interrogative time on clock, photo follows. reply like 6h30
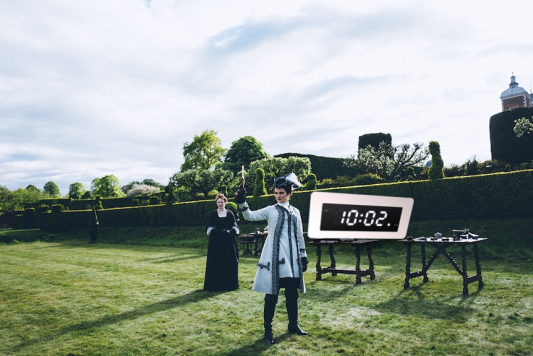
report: 10h02
